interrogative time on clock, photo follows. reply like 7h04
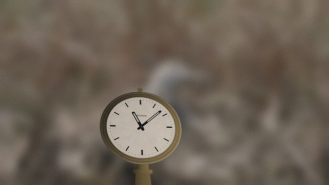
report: 11h08
